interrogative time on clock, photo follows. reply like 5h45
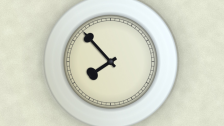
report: 7h53
